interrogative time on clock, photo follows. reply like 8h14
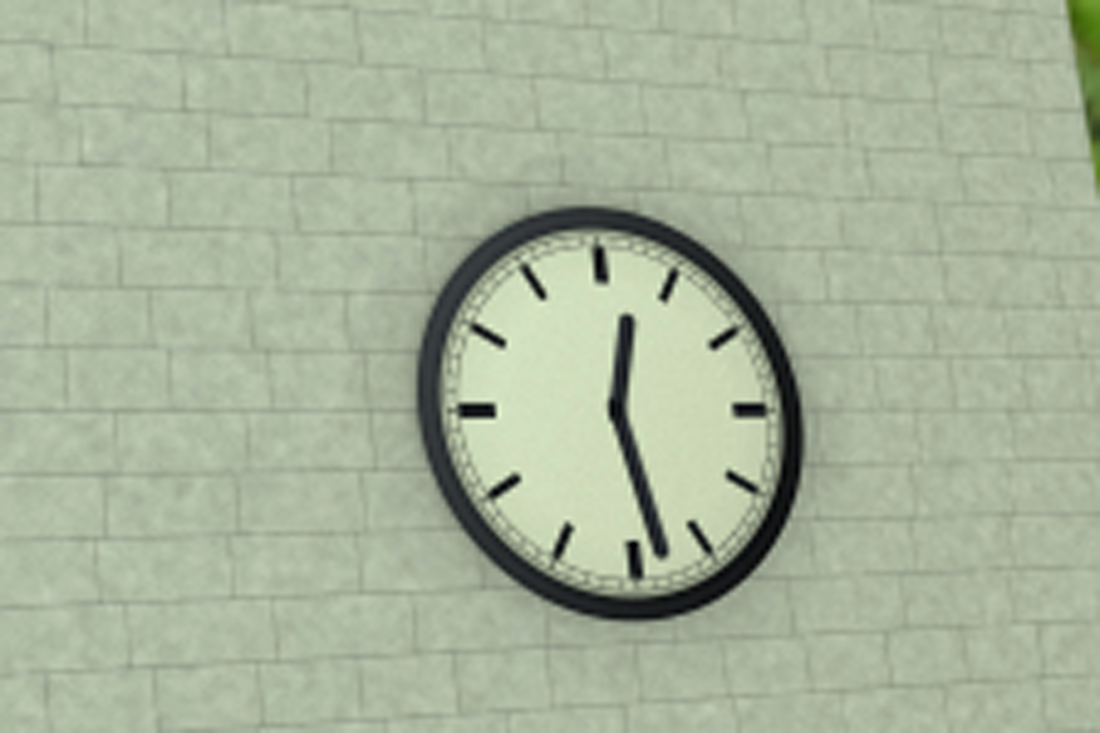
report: 12h28
